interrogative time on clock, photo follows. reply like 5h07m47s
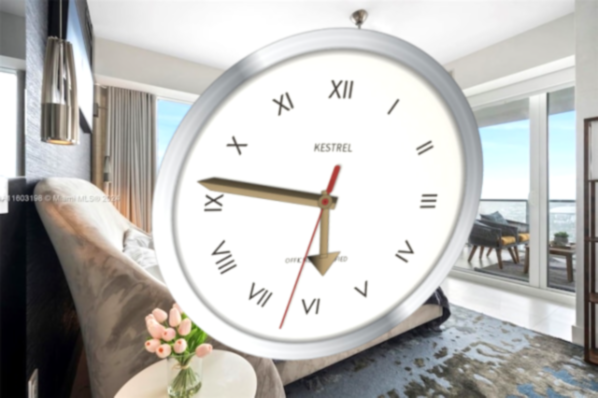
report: 5h46m32s
